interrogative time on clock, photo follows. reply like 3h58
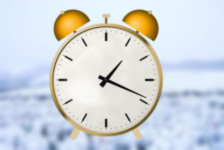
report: 1h19
